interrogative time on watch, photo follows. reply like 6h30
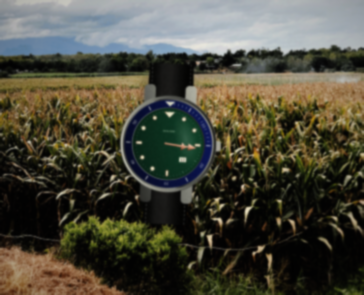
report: 3h16
